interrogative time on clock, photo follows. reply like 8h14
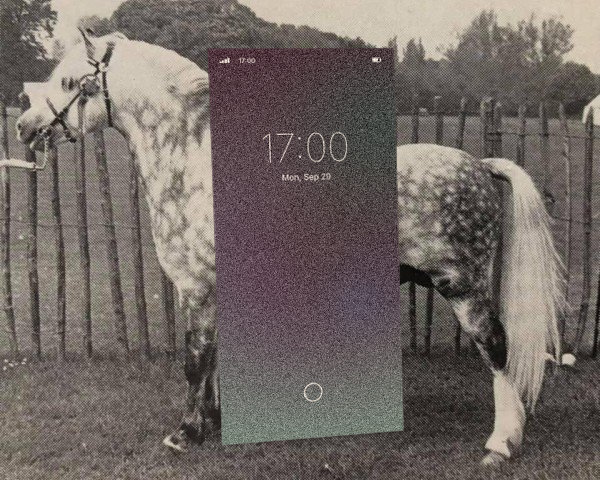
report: 17h00
